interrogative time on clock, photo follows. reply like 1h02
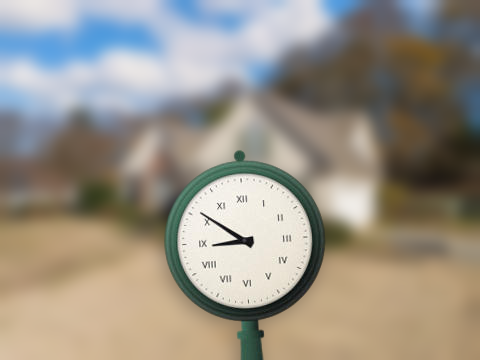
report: 8h51
